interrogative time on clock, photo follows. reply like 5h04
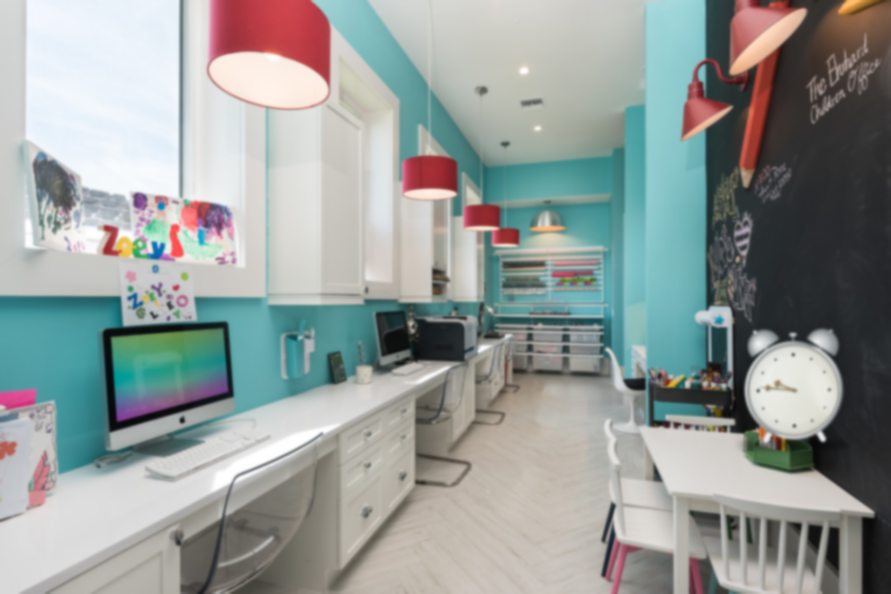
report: 9h46
